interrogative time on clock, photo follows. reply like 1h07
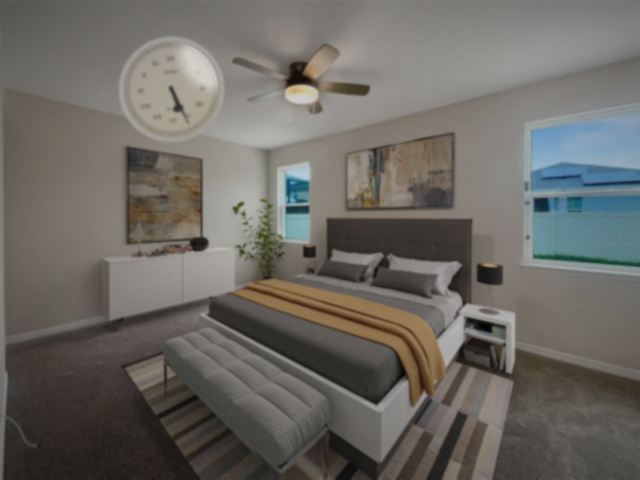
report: 5h26
